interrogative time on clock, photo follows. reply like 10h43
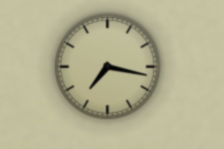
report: 7h17
